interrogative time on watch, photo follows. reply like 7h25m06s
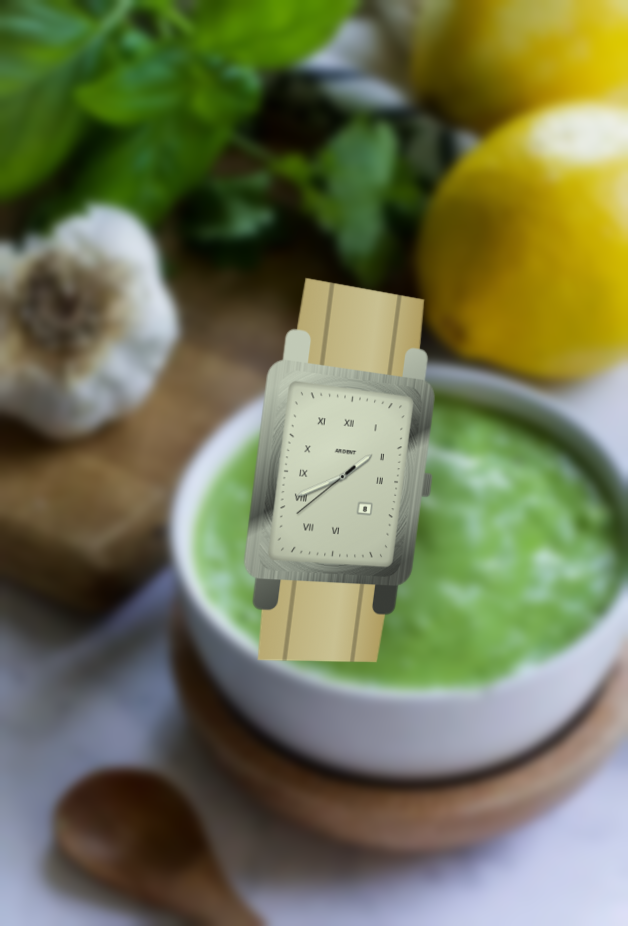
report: 1h40m38s
